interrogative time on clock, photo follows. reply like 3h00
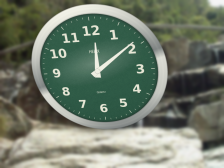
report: 12h09
